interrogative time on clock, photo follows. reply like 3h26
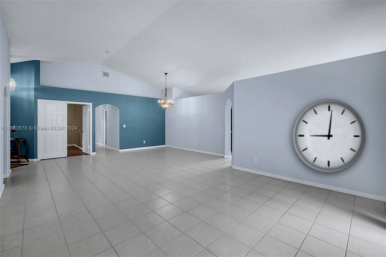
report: 9h01
